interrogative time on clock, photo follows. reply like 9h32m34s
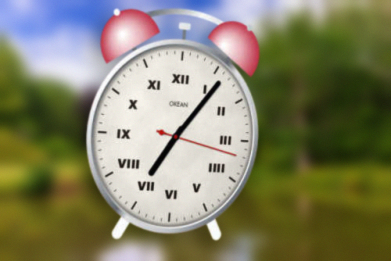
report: 7h06m17s
